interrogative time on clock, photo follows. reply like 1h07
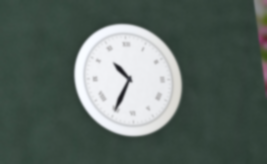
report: 10h35
